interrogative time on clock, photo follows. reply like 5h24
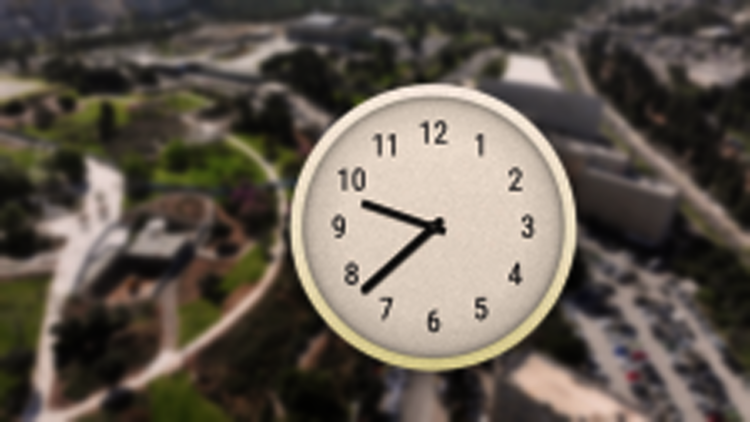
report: 9h38
